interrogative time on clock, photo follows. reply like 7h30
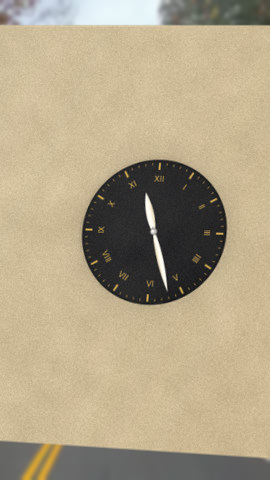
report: 11h27
